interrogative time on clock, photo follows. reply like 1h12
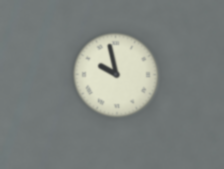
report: 9h58
